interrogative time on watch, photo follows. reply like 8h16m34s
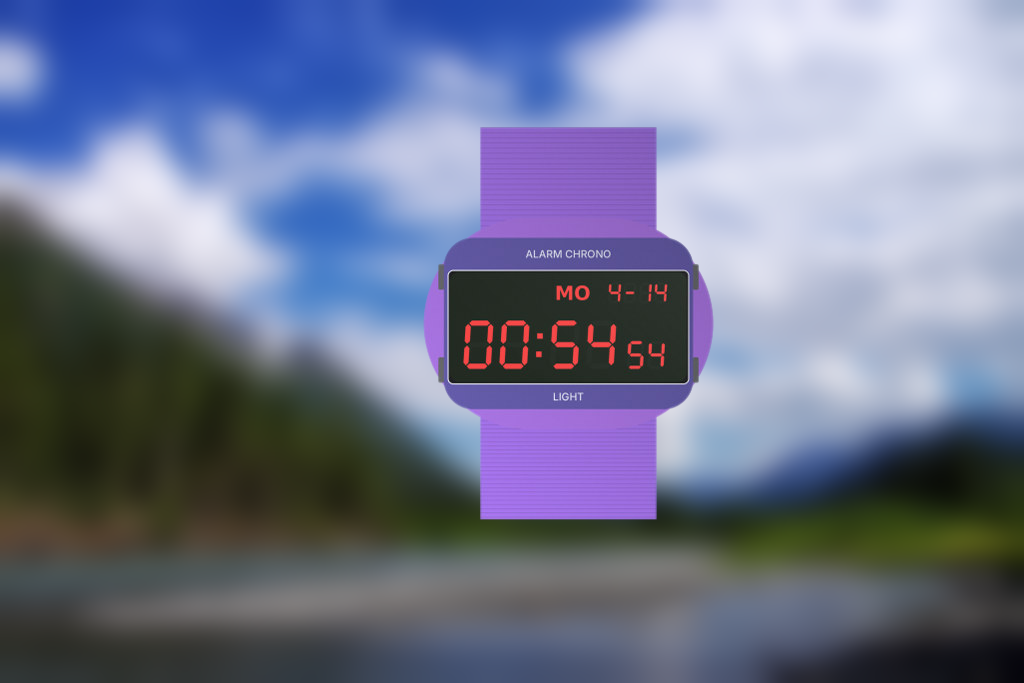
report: 0h54m54s
